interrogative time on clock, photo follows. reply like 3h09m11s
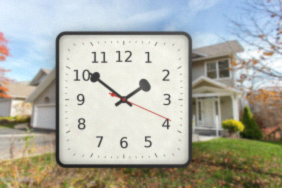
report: 1h51m19s
